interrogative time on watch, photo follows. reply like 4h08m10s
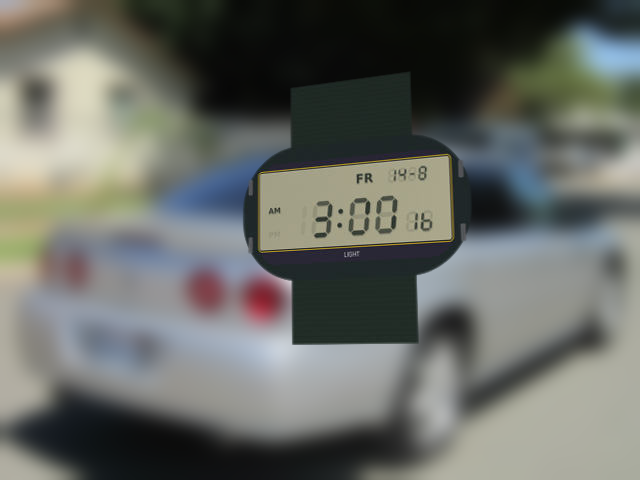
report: 3h00m16s
